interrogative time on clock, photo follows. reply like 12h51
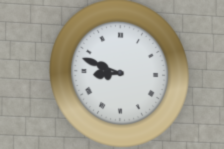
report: 8h48
